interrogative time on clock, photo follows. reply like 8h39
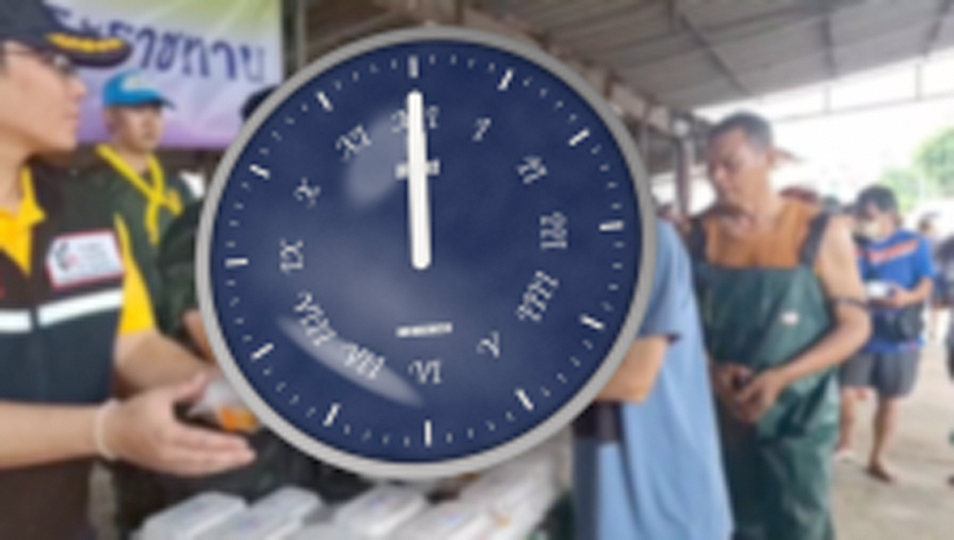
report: 12h00
